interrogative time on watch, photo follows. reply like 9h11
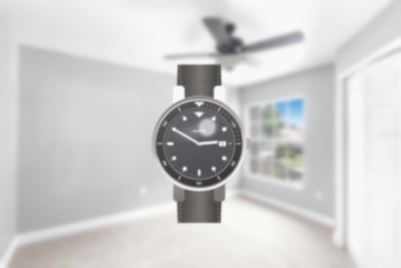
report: 2h50
